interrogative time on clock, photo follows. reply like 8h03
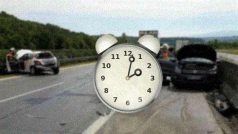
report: 2h02
